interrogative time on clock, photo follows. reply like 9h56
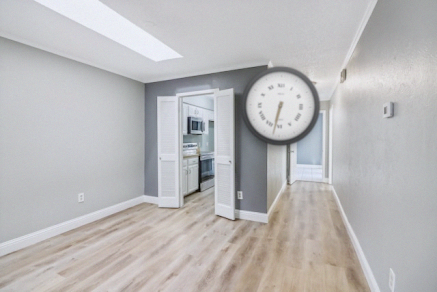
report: 6h32
